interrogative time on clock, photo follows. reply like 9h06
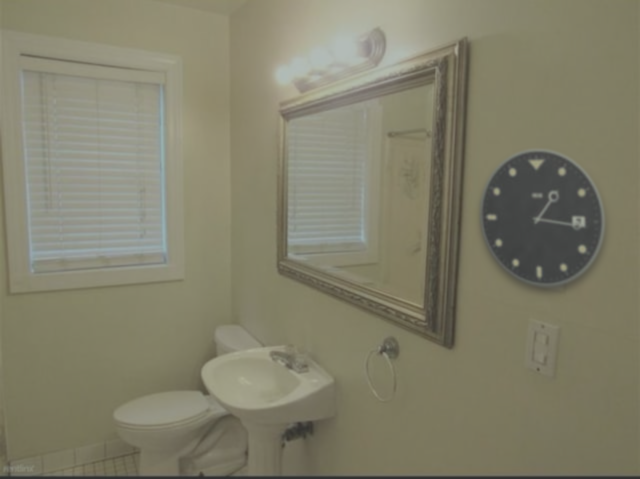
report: 1h16
